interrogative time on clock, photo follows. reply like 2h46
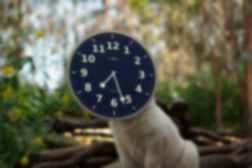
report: 7h27
